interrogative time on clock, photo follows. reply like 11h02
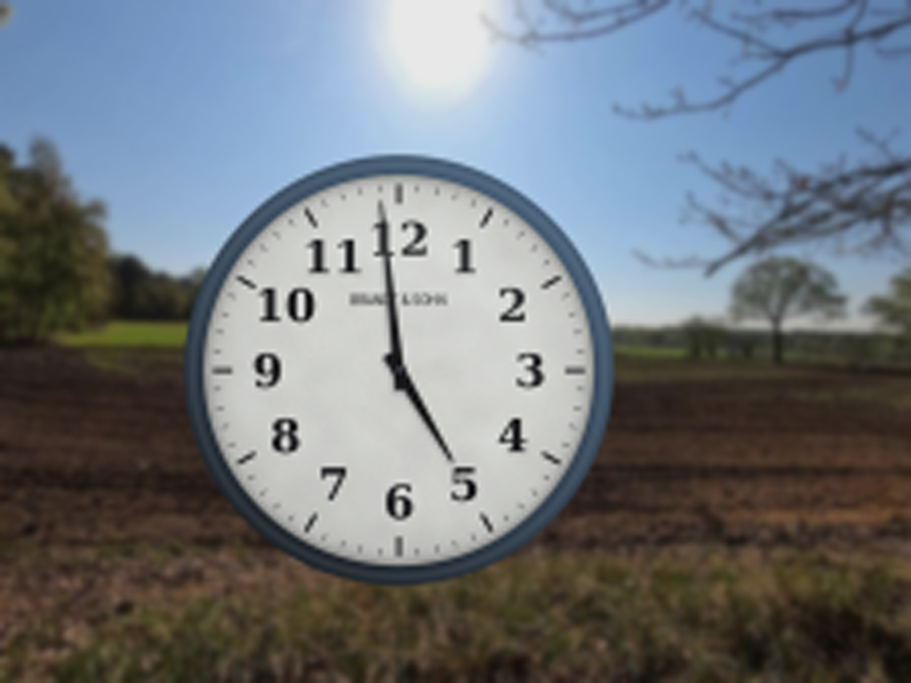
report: 4h59
